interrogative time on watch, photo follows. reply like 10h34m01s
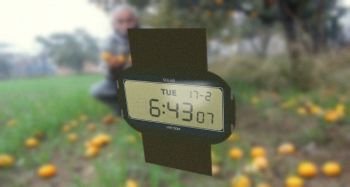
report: 6h43m07s
